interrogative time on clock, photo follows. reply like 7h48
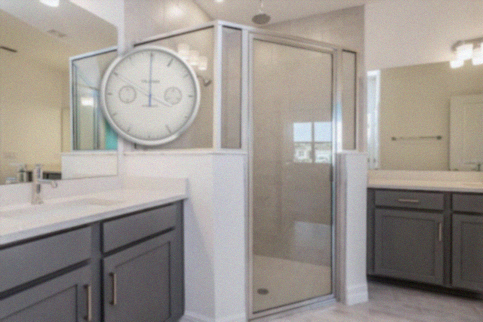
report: 3h50
